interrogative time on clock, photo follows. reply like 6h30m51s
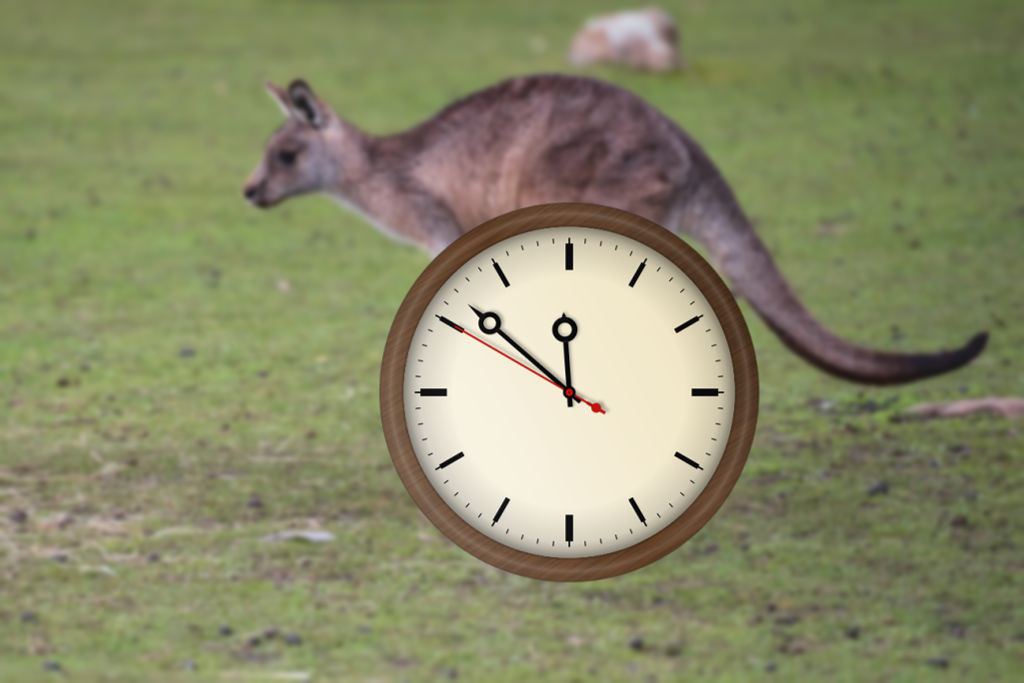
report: 11h51m50s
